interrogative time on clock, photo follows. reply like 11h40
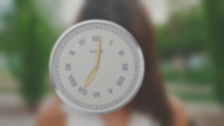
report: 7h01
